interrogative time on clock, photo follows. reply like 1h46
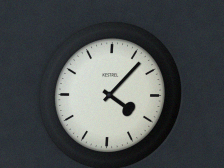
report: 4h07
